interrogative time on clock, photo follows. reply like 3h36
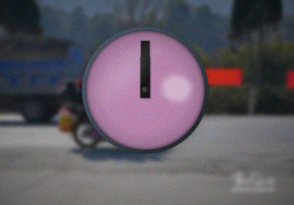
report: 12h00
